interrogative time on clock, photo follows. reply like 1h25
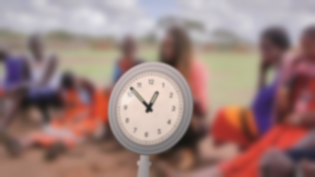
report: 12h52
